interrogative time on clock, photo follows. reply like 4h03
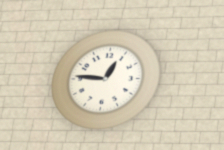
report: 12h46
